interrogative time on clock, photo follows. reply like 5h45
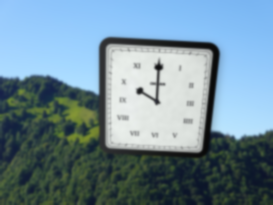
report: 10h00
